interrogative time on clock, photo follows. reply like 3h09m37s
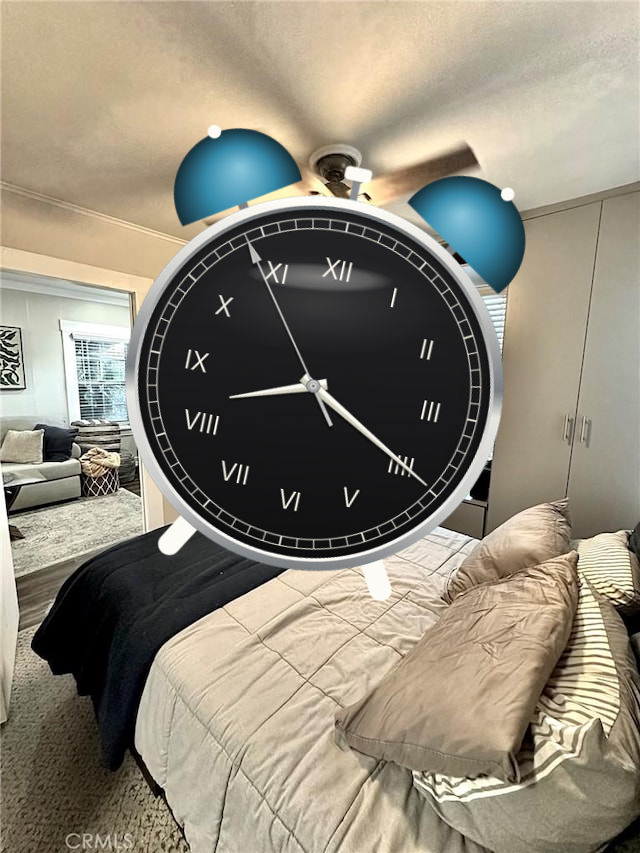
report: 8h19m54s
